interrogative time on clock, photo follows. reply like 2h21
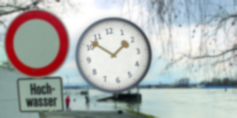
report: 1h52
